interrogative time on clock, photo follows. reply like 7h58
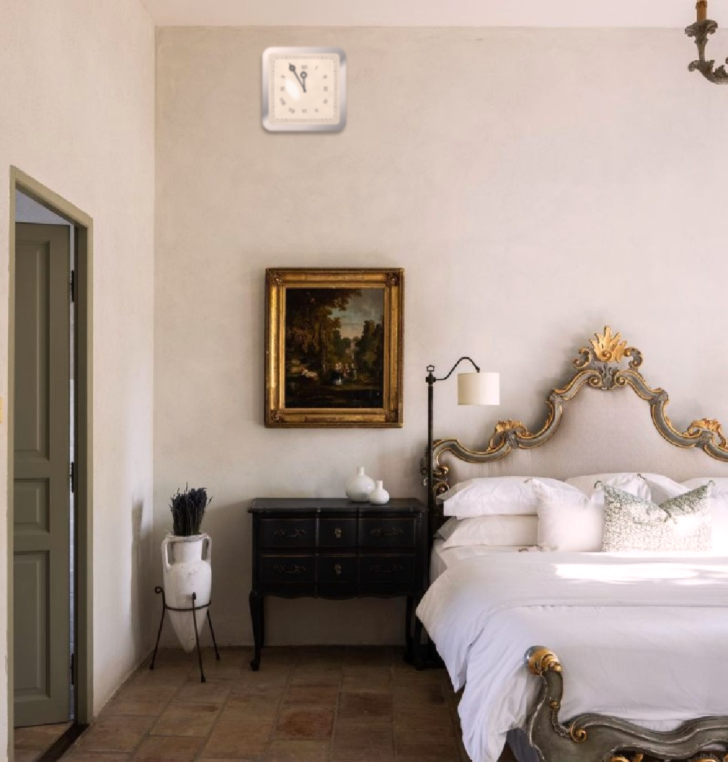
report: 11h55
